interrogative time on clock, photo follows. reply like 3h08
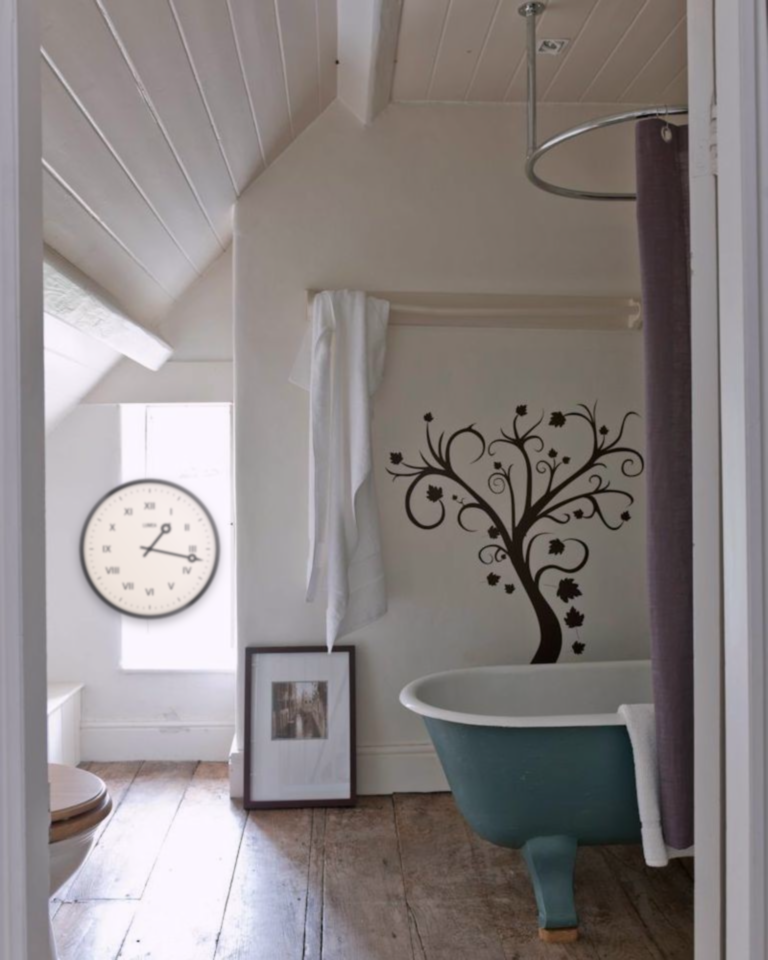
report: 1h17
